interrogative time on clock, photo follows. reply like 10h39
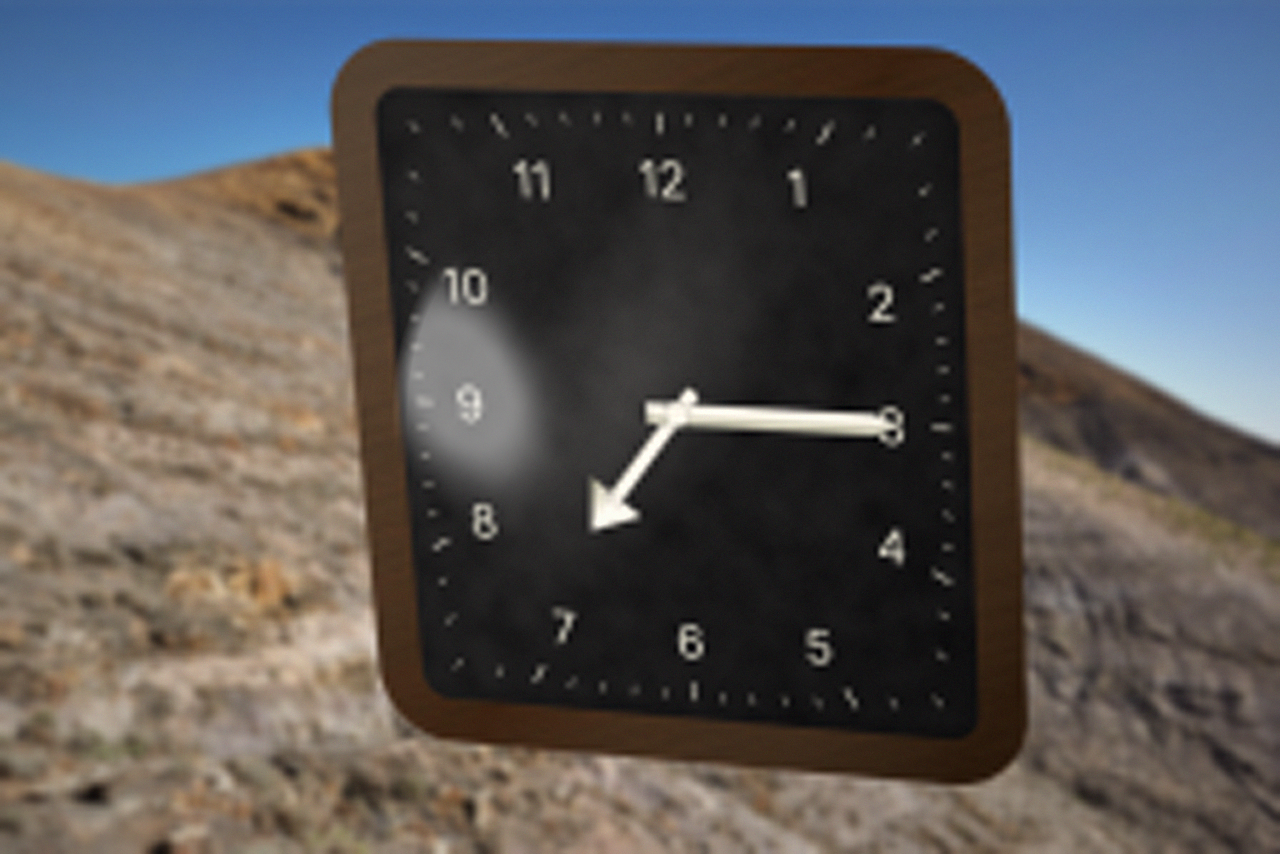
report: 7h15
